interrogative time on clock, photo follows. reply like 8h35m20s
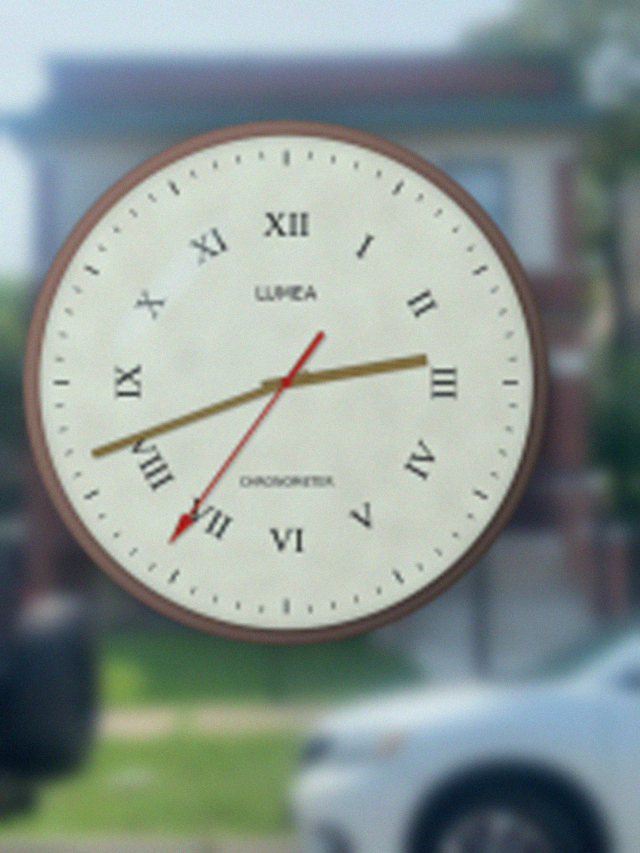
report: 2h41m36s
